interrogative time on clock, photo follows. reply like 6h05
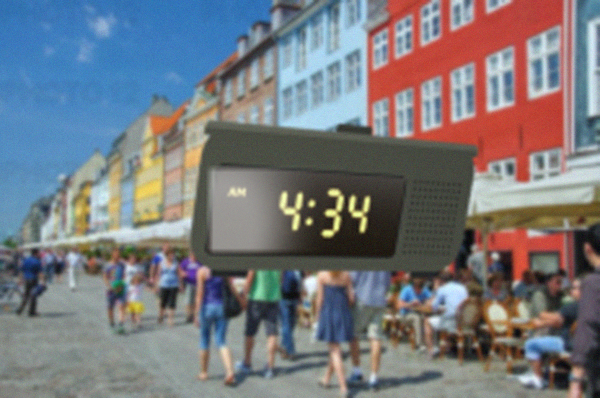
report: 4h34
